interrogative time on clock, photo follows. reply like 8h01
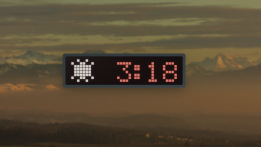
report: 3h18
